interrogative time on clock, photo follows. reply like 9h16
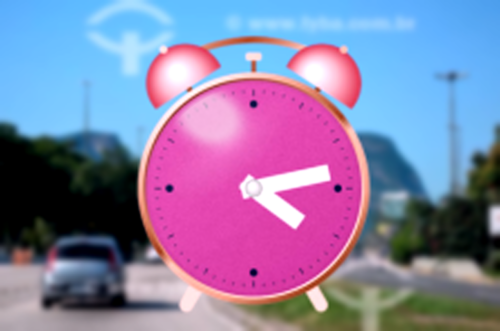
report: 4h13
